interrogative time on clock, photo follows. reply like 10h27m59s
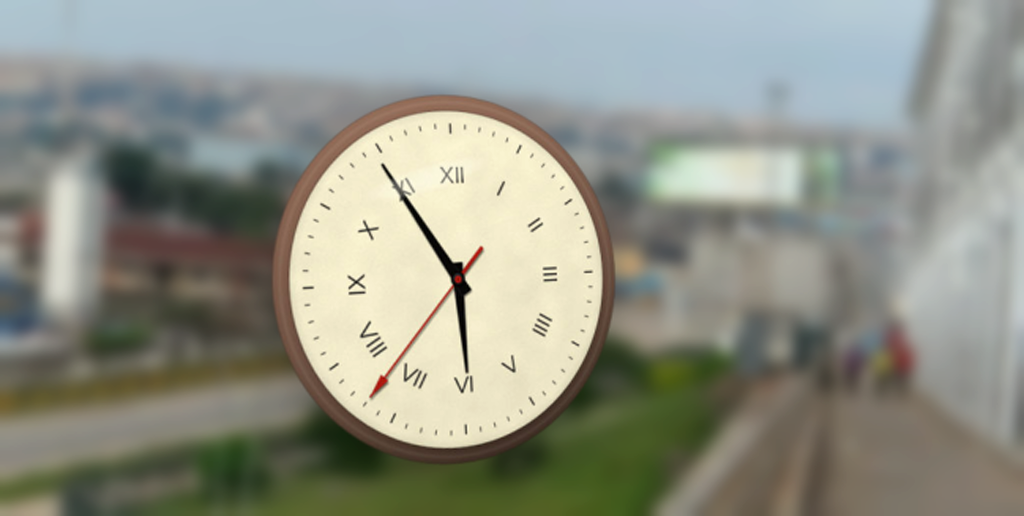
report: 5h54m37s
